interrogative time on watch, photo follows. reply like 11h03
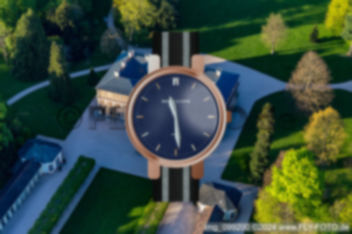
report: 11h29
